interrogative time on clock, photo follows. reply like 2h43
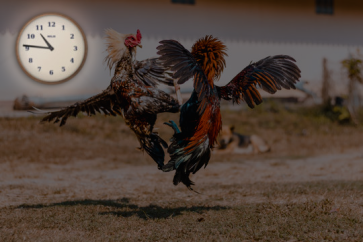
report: 10h46
